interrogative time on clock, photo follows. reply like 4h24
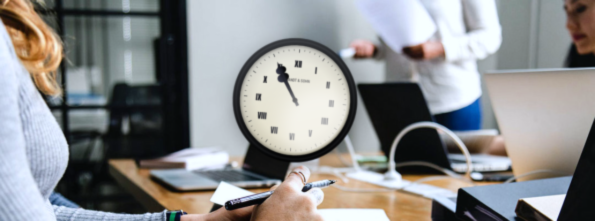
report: 10h55
